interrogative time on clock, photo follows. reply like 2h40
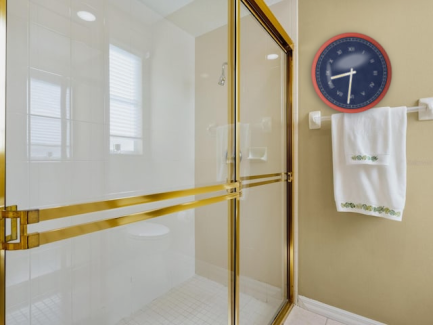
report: 8h31
